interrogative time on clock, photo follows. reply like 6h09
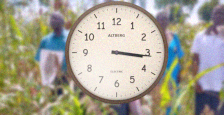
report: 3h16
